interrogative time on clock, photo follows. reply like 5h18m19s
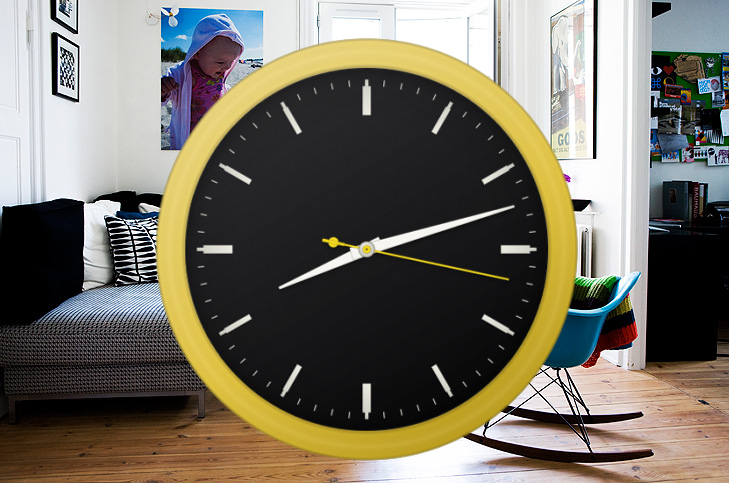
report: 8h12m17s
